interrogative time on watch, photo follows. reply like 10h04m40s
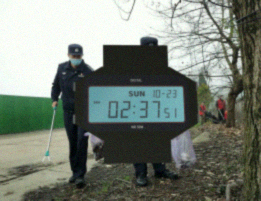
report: 2h37m51s
